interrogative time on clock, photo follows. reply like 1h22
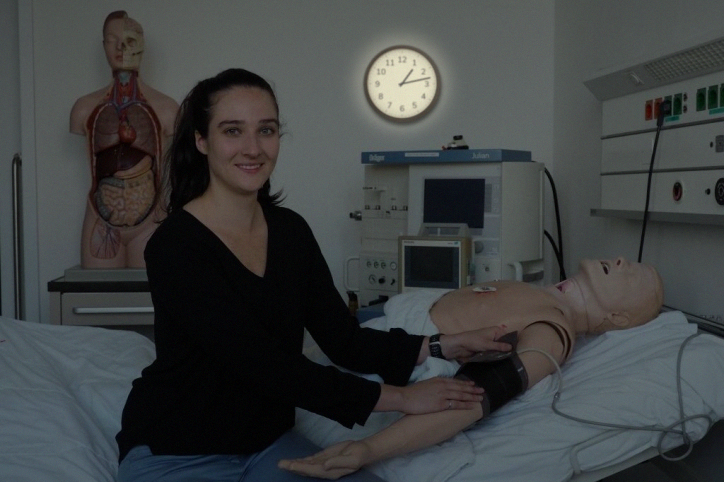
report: 1h13
